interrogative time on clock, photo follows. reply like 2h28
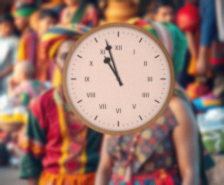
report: 10h57
